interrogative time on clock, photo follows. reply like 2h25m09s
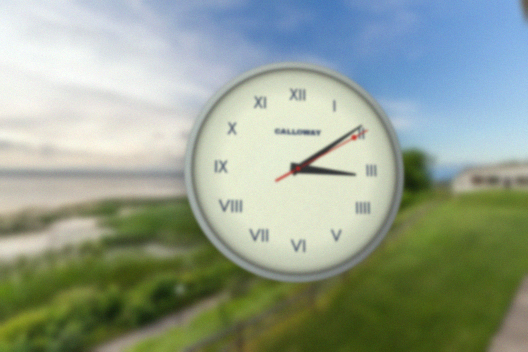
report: 3h09m10s
